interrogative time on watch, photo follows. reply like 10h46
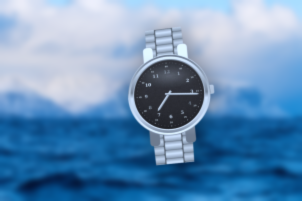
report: 7h16
